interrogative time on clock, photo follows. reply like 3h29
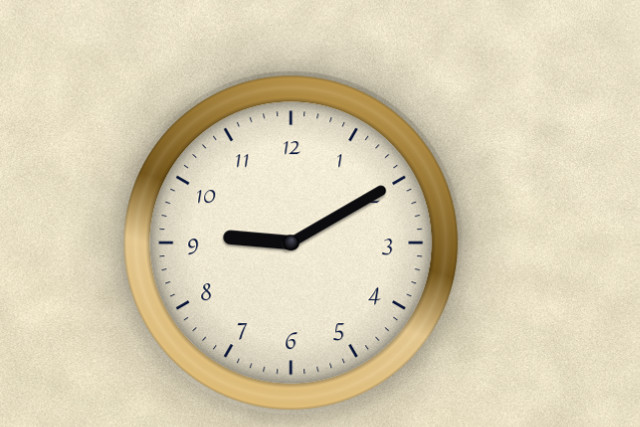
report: 9h10
